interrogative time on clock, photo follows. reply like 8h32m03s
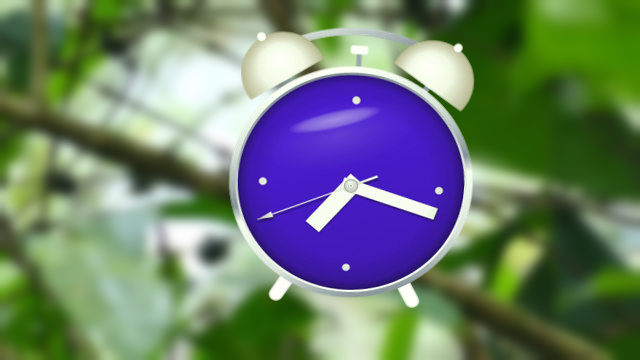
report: 7h17m41s
